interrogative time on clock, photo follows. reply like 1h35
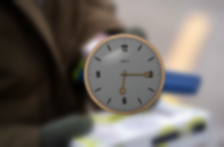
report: 6h15
